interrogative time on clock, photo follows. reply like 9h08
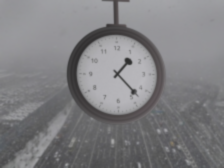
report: 1h23
